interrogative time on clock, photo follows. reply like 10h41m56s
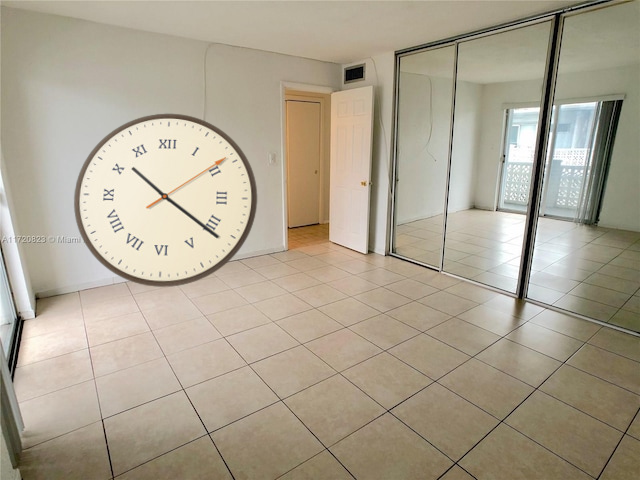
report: 10h21m09s
